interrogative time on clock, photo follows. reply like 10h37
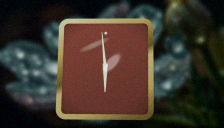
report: 5h59
